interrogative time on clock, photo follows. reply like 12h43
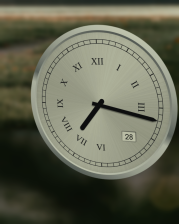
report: 7h17
